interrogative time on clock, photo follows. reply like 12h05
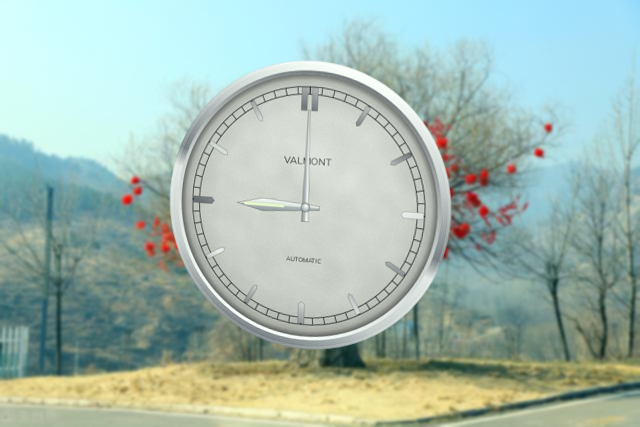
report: 9h00
